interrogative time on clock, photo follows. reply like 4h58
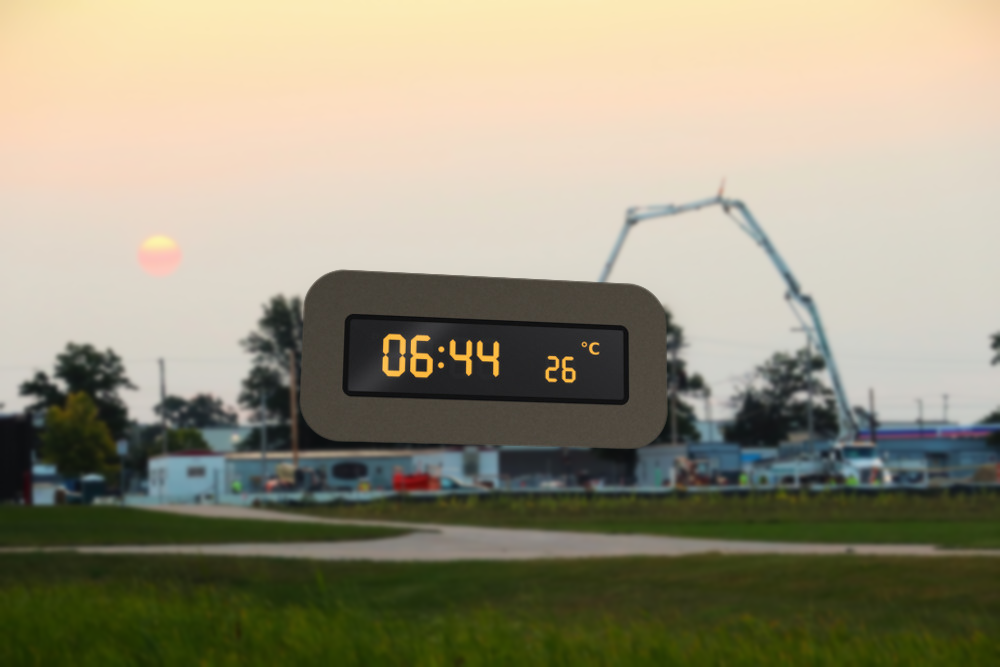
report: 6h44
